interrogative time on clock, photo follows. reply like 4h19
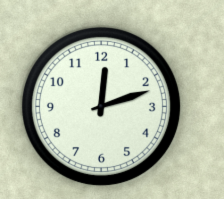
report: 12h12
